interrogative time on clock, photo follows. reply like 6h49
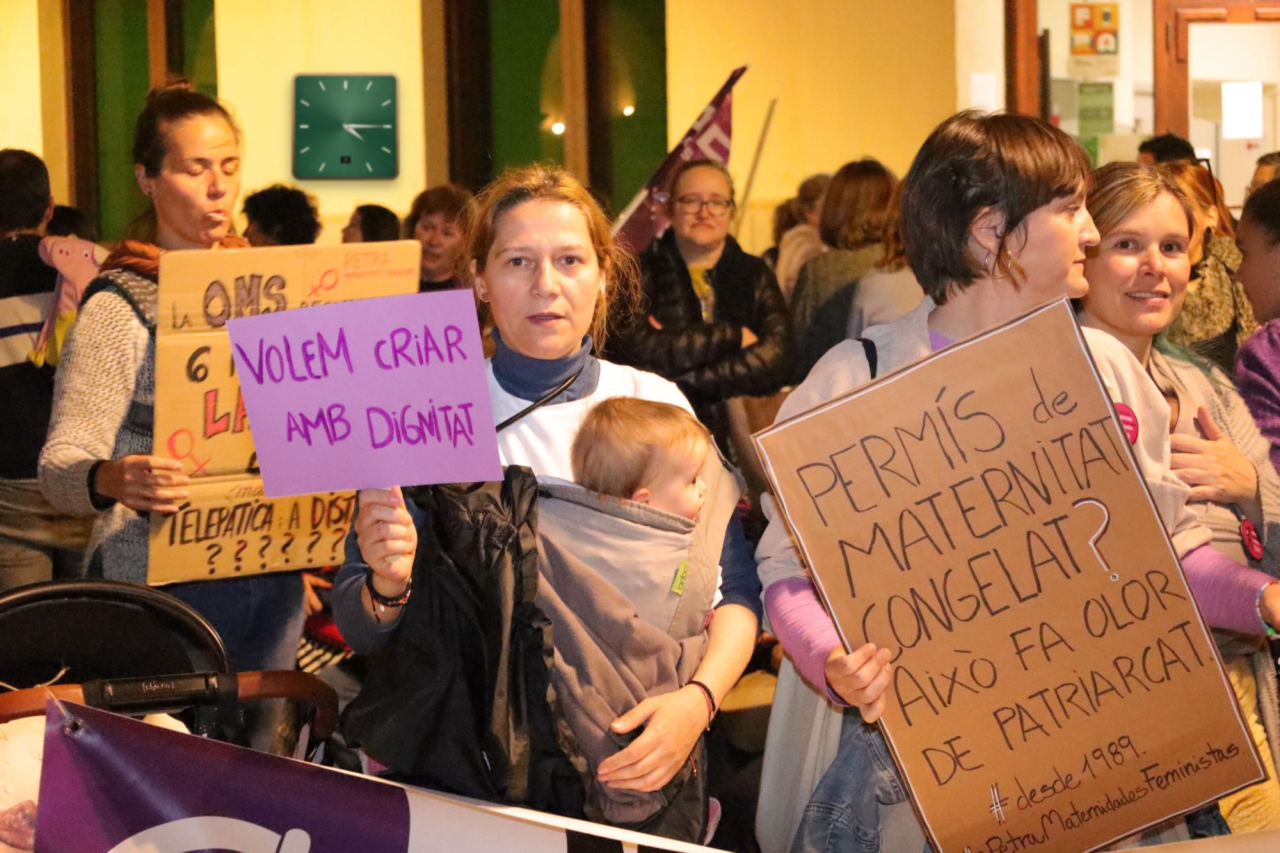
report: 4h15
